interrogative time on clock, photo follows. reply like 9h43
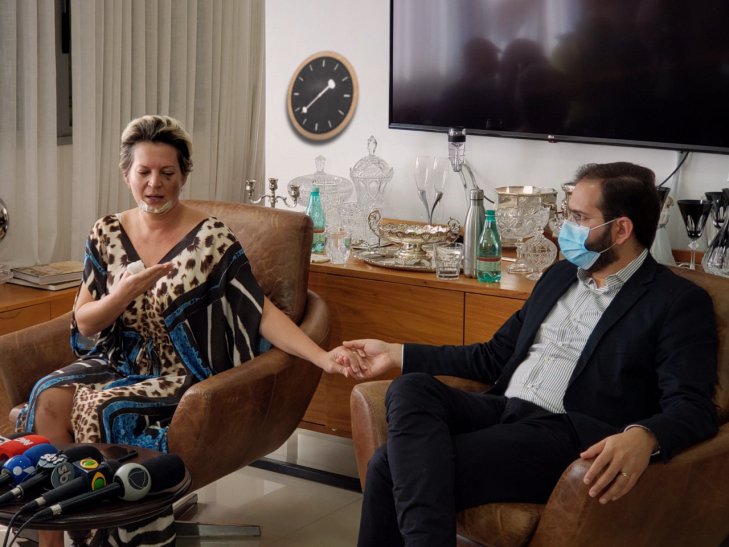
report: 1h38
